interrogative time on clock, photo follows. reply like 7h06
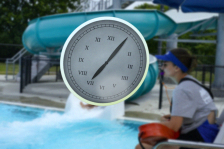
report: 7h05
